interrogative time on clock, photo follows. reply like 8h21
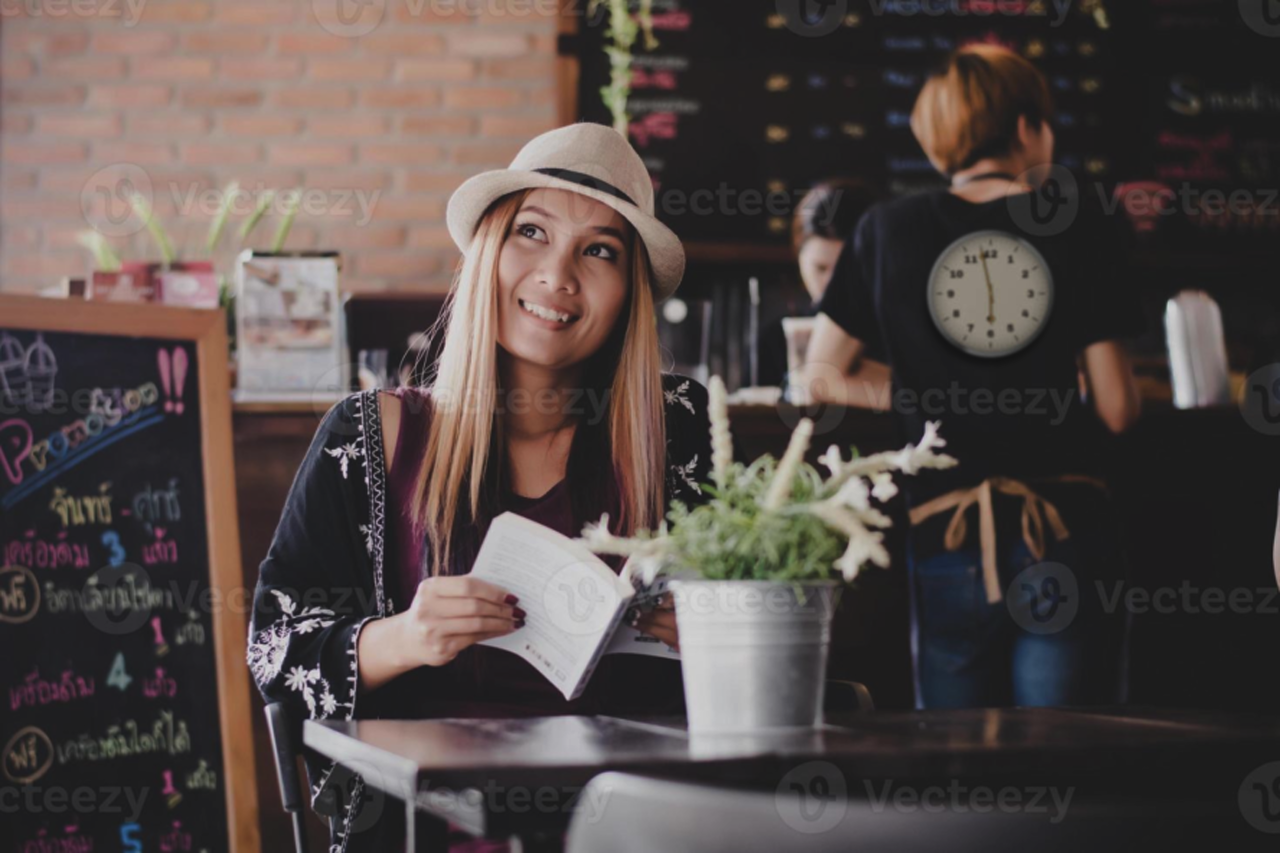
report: 5h58
